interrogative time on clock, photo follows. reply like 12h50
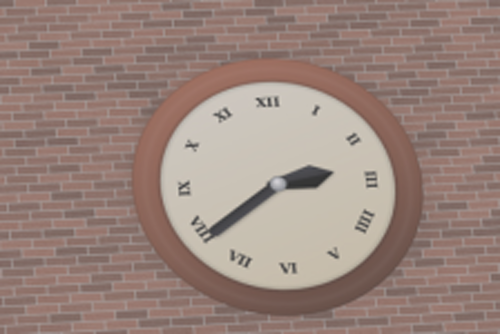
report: 2h39
